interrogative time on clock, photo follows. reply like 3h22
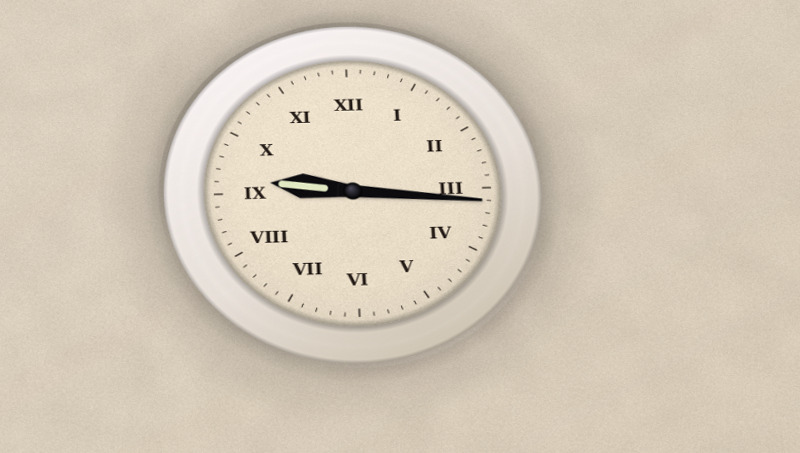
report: 9h16
